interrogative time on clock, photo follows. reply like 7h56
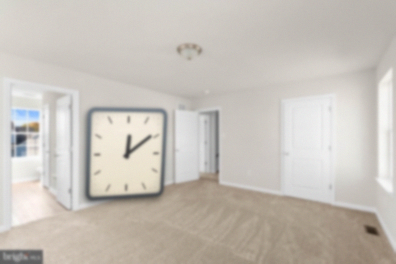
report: 12h09
